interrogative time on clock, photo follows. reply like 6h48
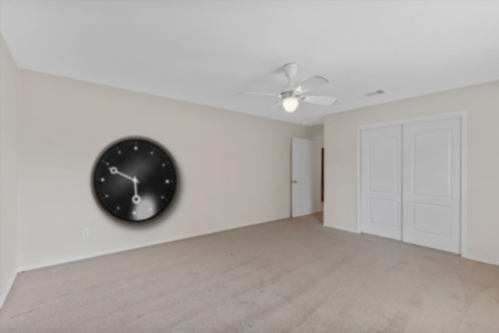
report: 5h49
